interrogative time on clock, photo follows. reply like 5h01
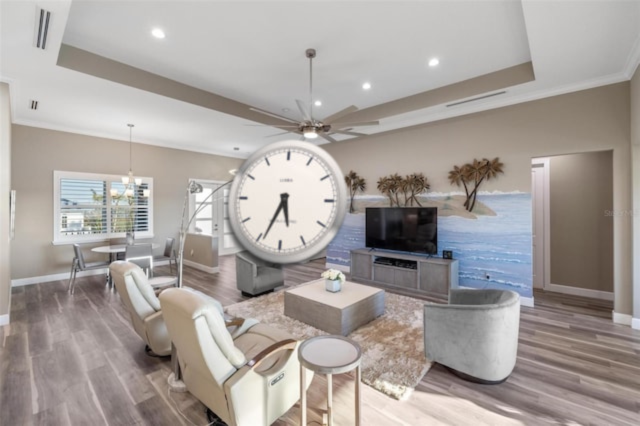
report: 5h34
